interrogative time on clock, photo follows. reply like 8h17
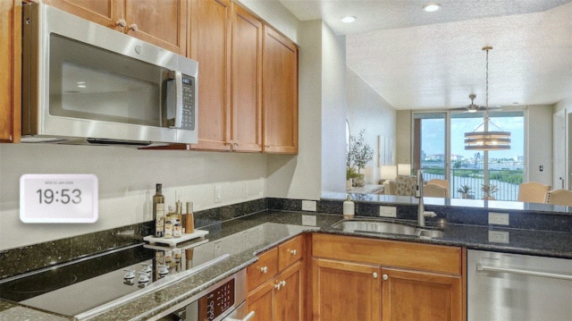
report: 19h53
